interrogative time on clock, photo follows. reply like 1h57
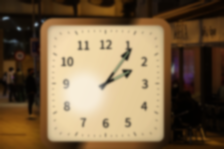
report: 2h06
